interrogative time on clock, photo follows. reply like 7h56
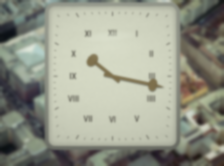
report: 10h17
